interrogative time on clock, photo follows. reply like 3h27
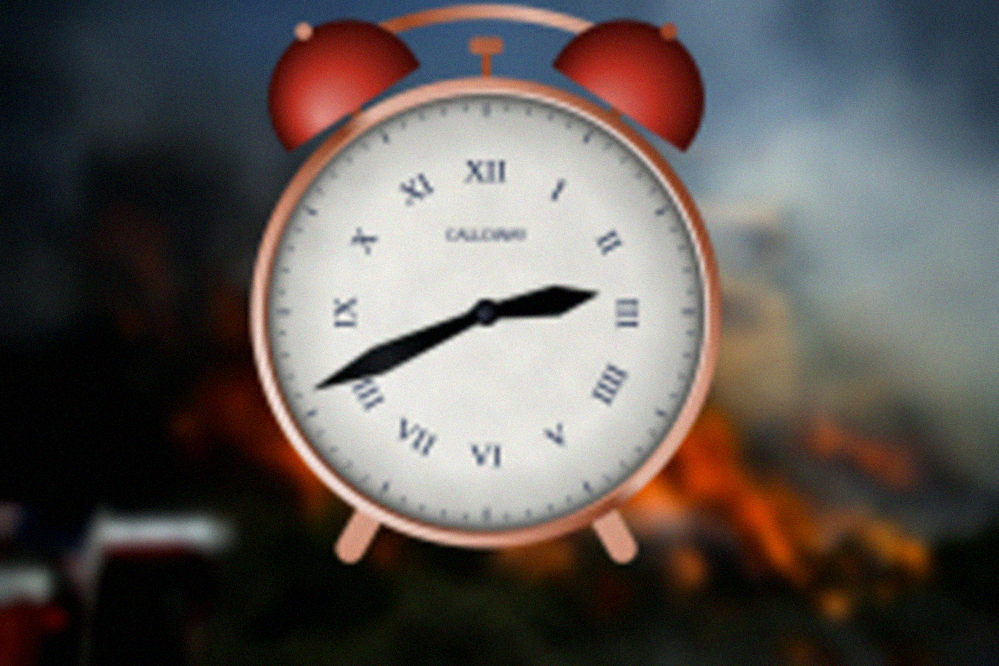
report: 2h41
